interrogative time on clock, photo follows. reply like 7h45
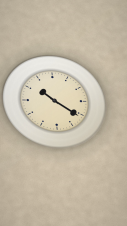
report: 10h21
